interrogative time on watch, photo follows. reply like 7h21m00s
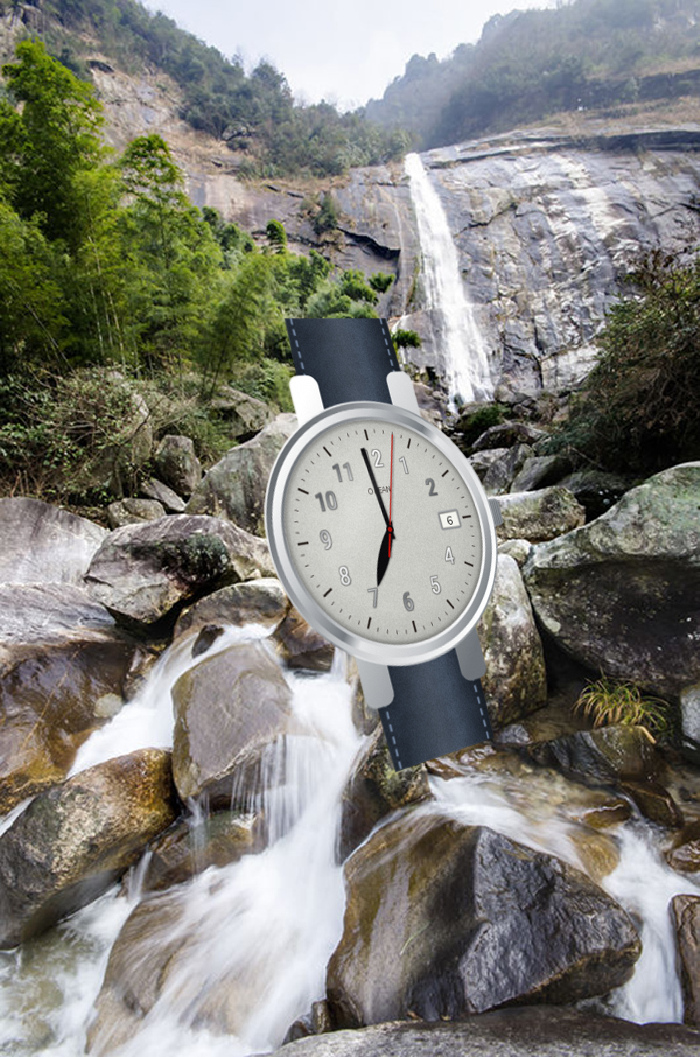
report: 6h59m03s
